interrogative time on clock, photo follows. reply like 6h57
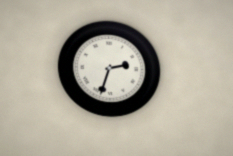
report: 2h33
